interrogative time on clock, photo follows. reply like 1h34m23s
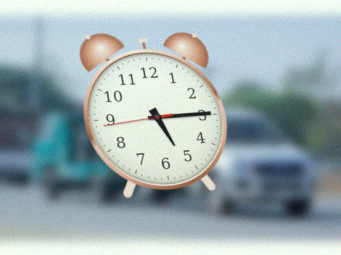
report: 5h14m44s
